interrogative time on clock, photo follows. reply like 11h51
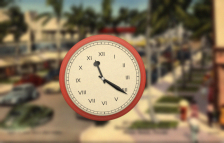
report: 11h21
